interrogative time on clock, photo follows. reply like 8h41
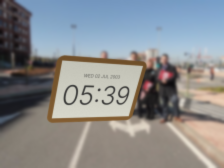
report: 5h39
